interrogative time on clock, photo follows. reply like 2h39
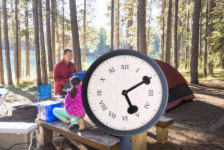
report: 5h10
